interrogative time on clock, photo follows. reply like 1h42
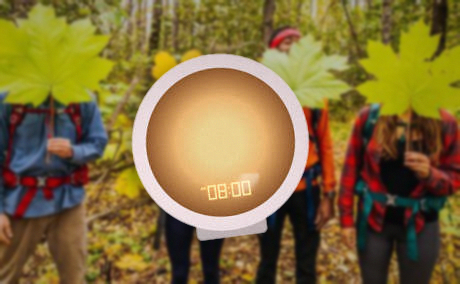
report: 8h00
